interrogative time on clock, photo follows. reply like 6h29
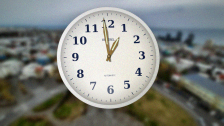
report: 12h59
